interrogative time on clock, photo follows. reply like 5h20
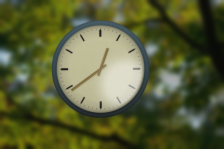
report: 12h39
